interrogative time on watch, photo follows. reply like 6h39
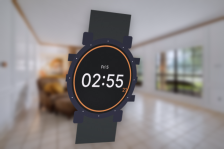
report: 2h55
